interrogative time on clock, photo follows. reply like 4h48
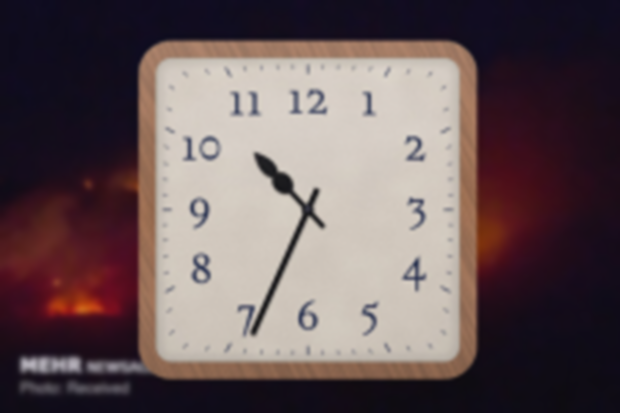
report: 10h34
